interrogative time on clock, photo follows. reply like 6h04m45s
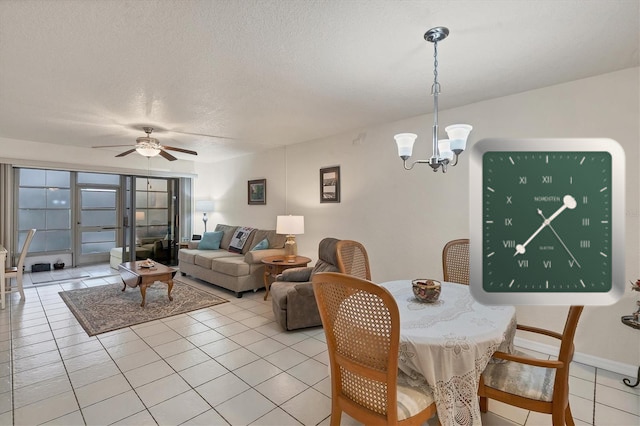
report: 1h37m24s
